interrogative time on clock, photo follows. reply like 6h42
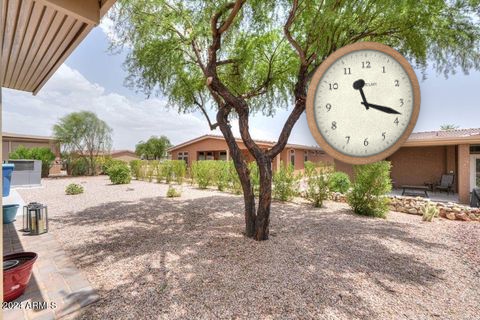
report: 11h18
